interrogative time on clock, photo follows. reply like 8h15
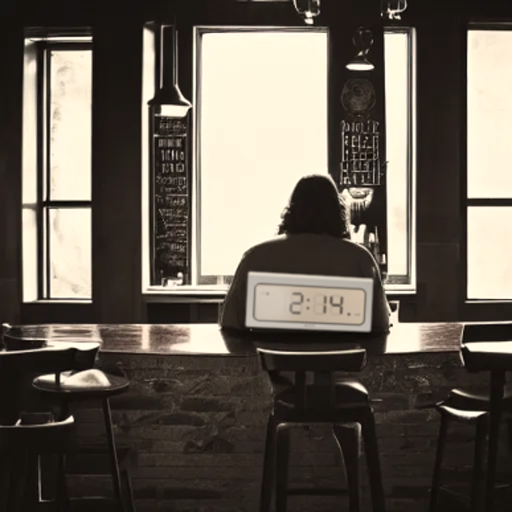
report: 2h14
